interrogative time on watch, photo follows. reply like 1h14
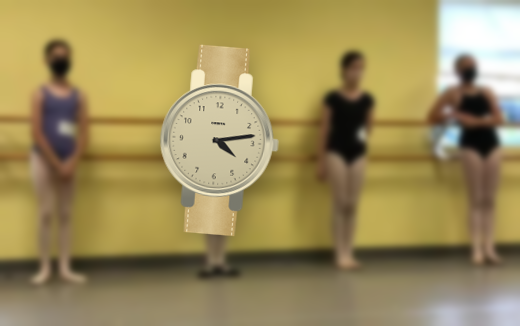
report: 4h13
